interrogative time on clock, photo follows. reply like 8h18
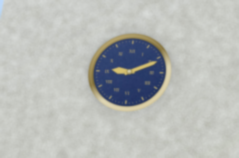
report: 9h11
